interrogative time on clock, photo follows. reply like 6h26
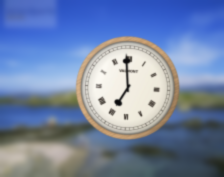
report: 6h59
